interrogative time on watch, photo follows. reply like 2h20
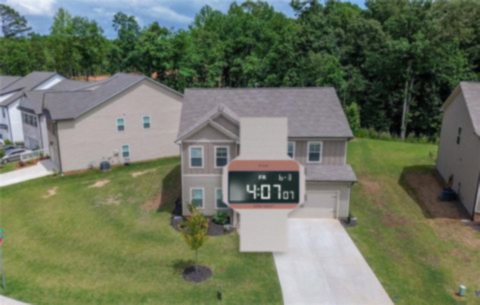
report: 4h07
